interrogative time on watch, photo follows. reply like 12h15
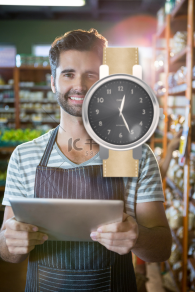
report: 12h26
